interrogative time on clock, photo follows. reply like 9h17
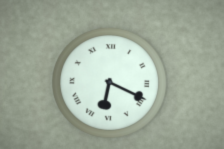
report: 6h19
